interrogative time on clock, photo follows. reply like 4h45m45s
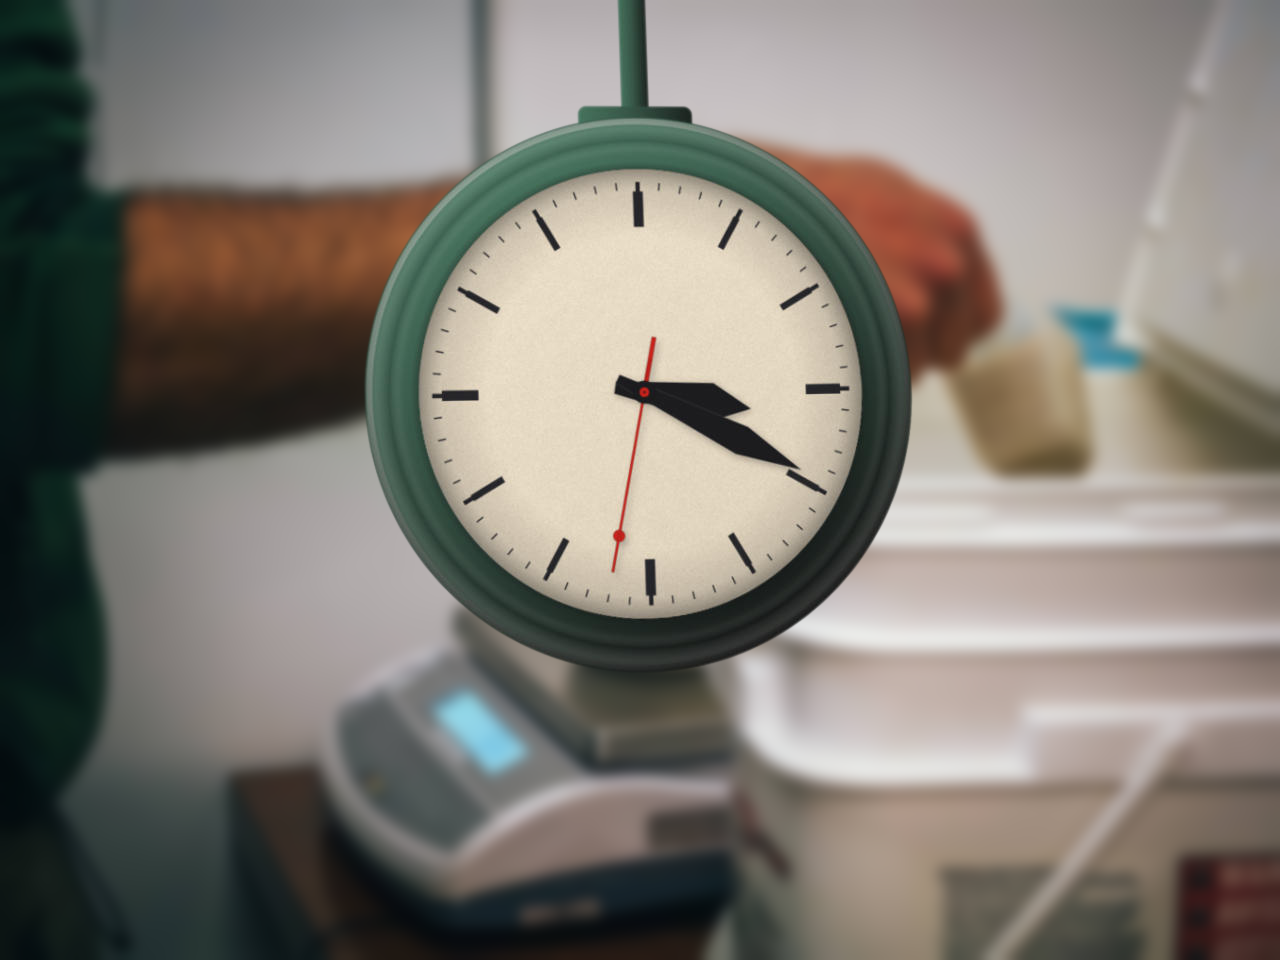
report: 3h19m32s
